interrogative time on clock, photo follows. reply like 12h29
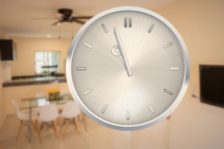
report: 10h57
